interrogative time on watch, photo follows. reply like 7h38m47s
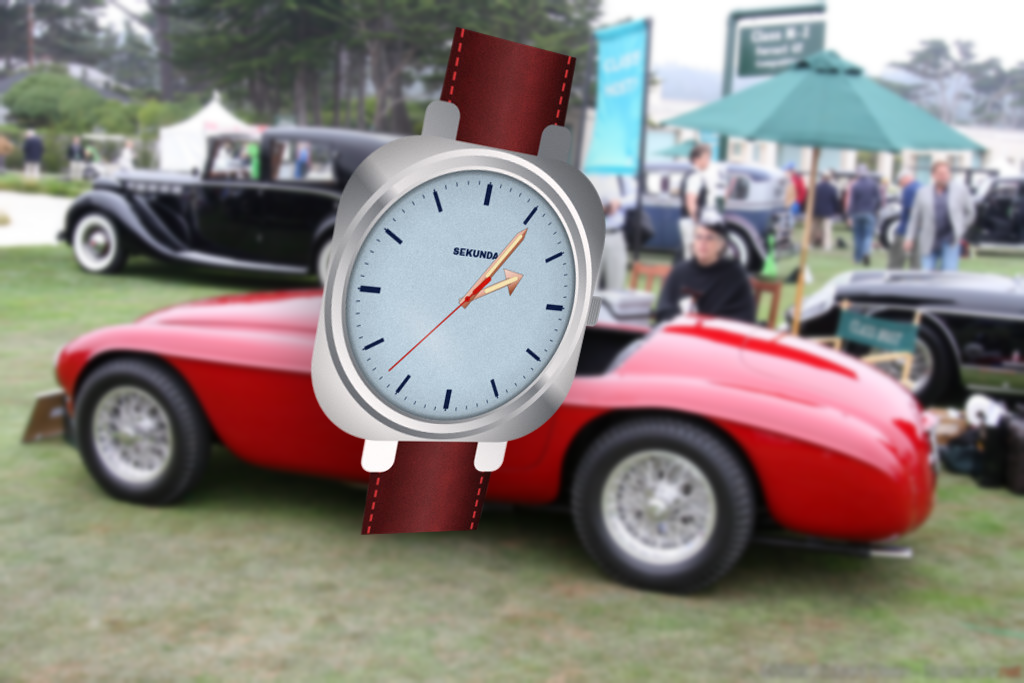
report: 2h05m37s
